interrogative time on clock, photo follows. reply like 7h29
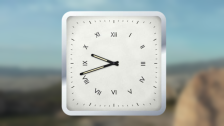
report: 9h42
